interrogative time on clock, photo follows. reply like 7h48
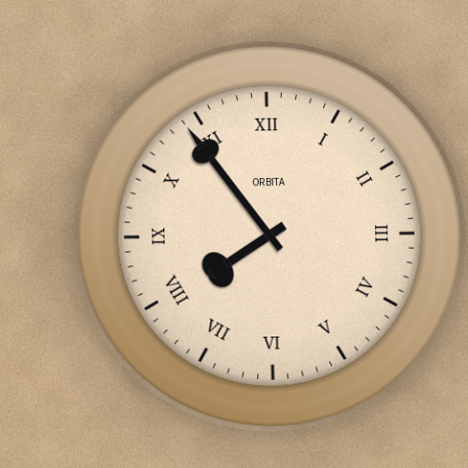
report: 7h54
